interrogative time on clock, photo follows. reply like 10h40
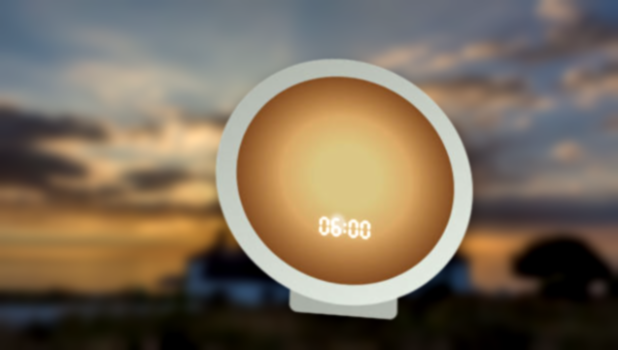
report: 6h00
